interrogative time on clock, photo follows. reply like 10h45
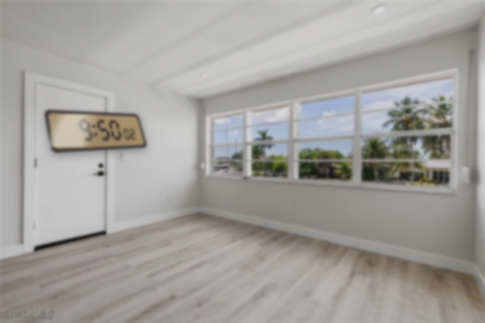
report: 9h50
